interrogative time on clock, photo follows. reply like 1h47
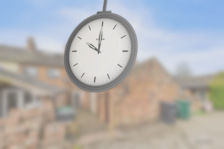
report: 10h00
